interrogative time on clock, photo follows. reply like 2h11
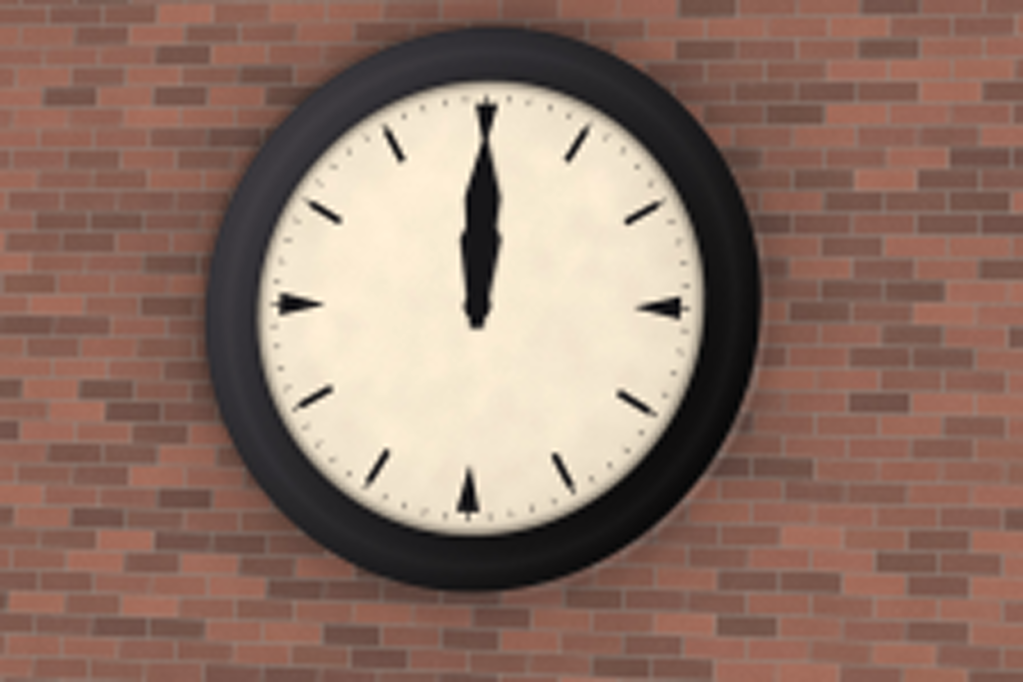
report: 12h00
